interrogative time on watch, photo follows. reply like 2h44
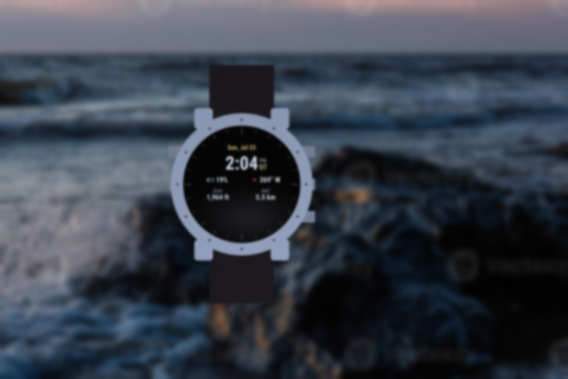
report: 2h04
